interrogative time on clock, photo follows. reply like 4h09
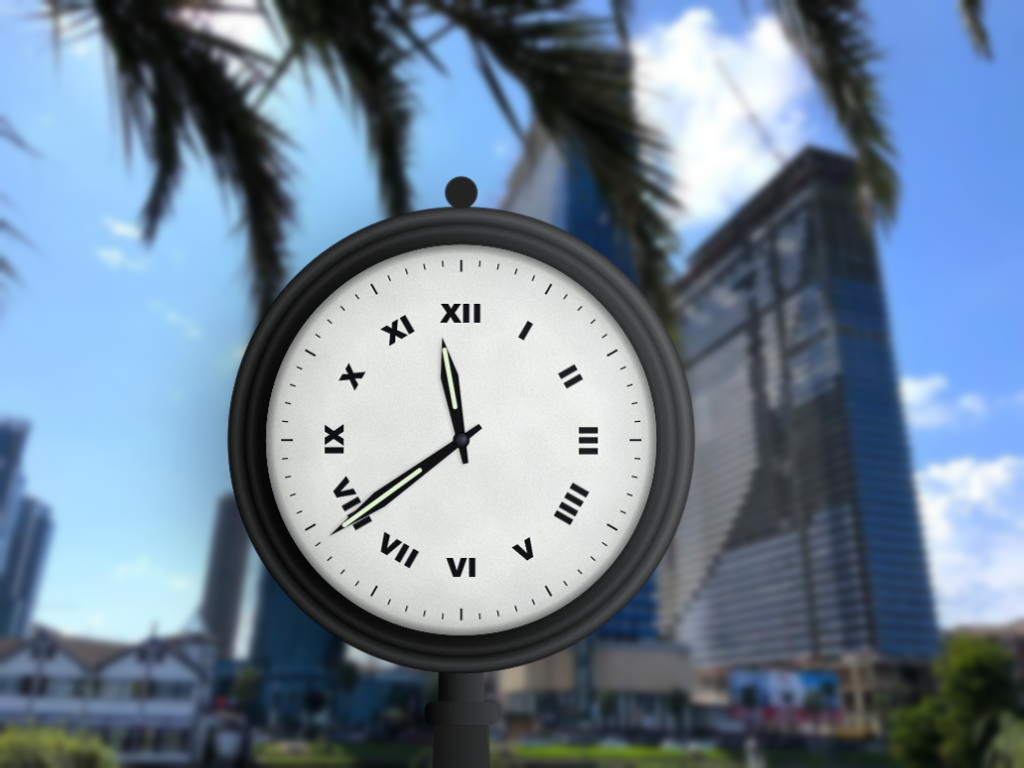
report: 11h39
